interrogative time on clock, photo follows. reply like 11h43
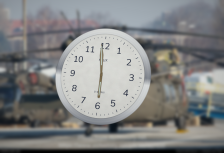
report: 5h59
